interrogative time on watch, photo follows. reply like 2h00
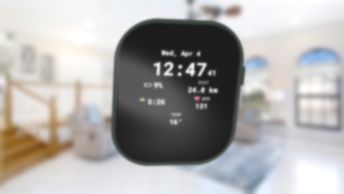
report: 12h47
